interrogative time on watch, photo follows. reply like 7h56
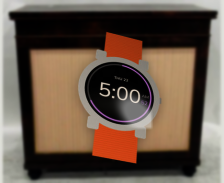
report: 5h00
